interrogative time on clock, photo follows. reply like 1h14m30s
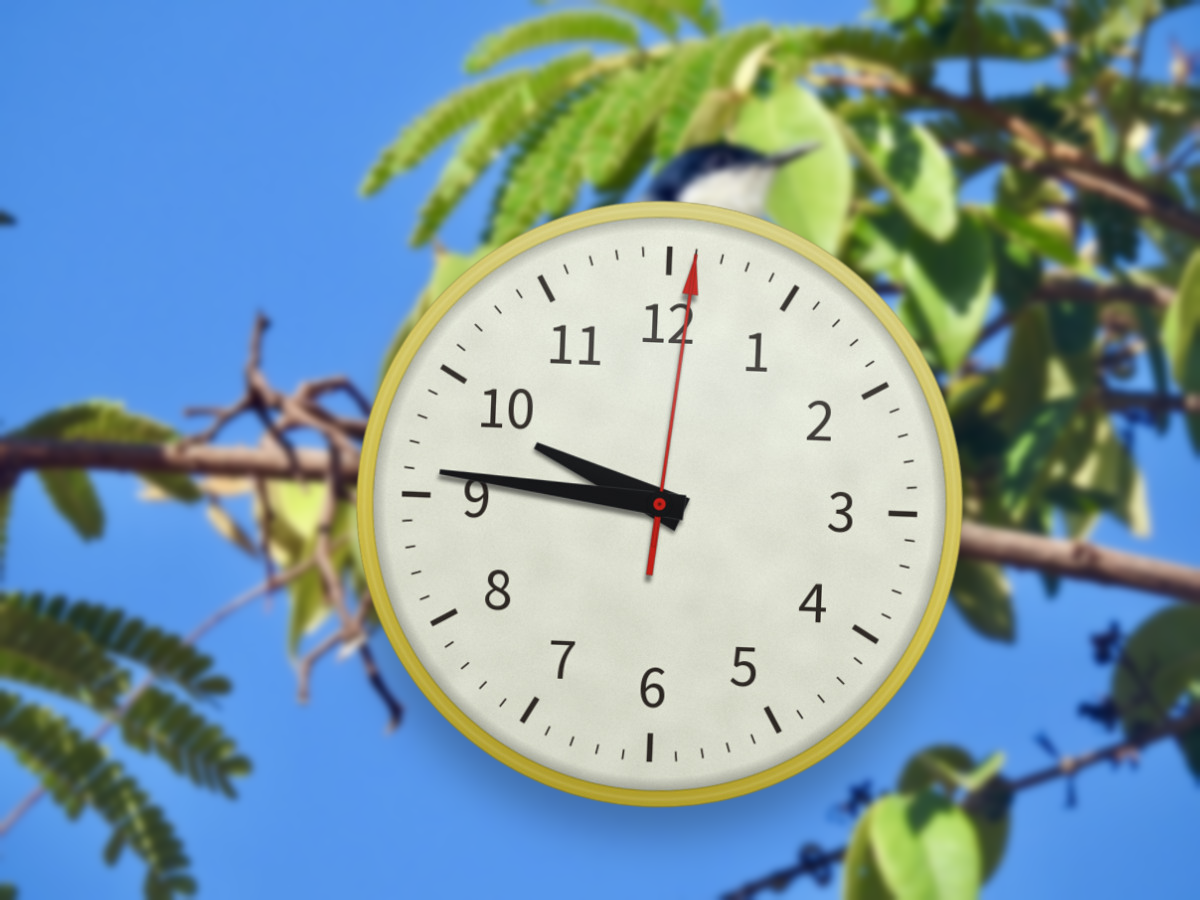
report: 9h46m01s
